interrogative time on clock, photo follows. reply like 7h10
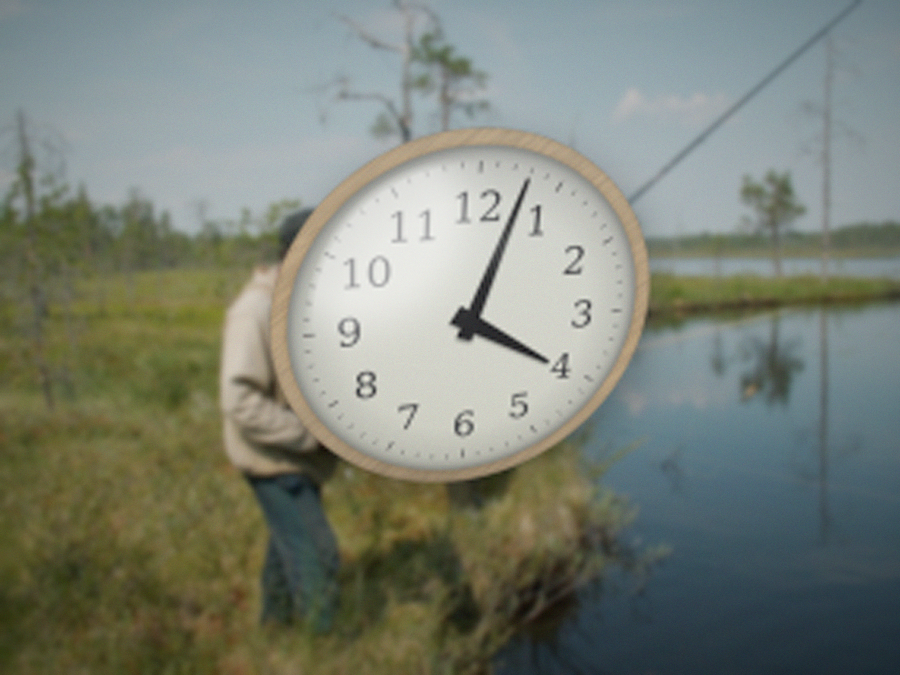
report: 4h03
